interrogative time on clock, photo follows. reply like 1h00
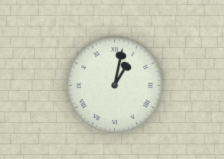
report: 1h02
